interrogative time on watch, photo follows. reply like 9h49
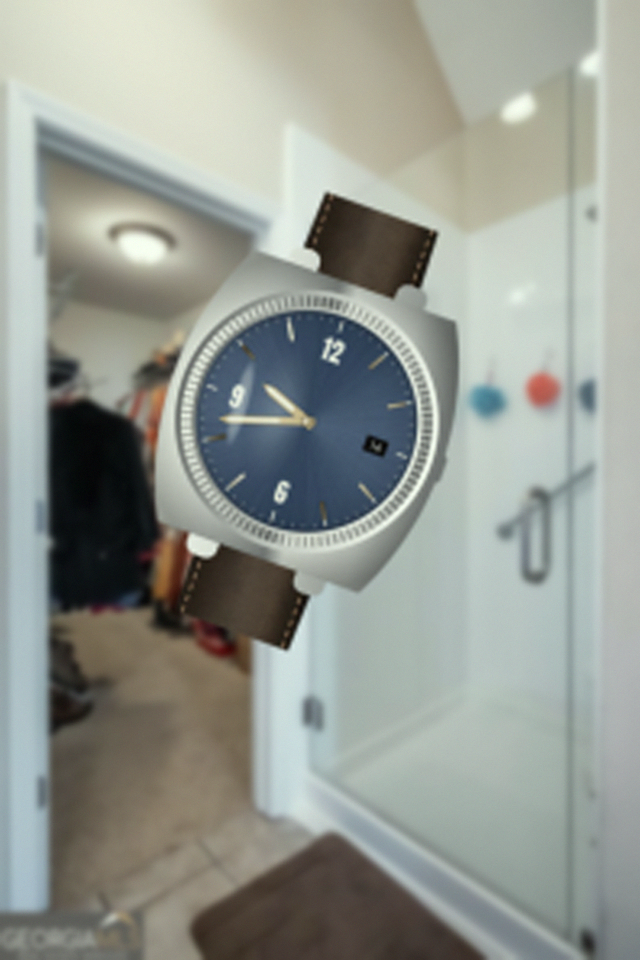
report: 9h42
